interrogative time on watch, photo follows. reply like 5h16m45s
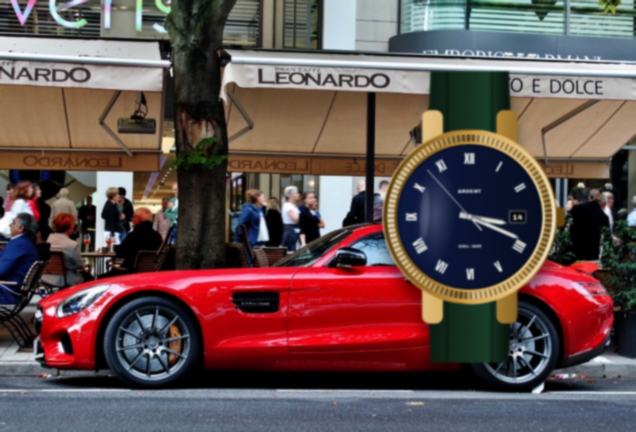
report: 3h18m53s
